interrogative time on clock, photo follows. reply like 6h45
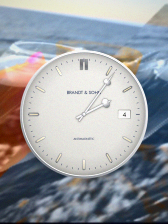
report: 2h06
